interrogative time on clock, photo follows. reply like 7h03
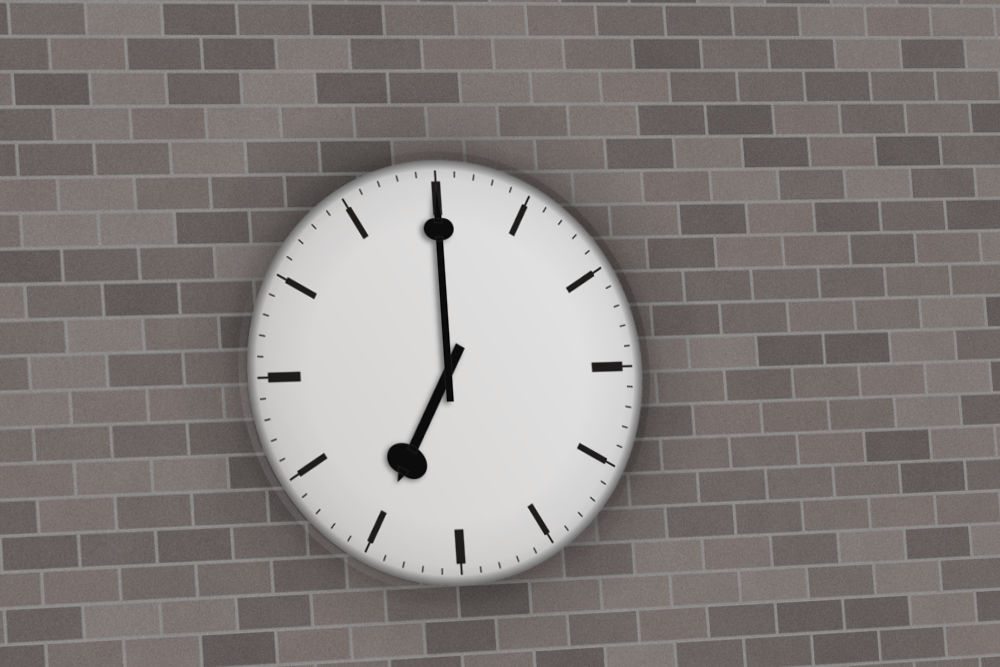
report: 7h00
